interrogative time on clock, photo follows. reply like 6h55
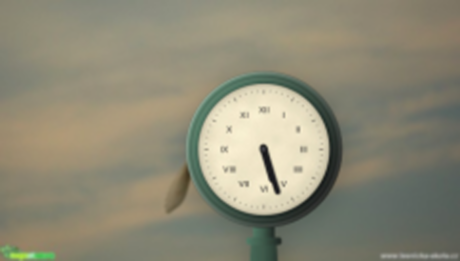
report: 5h27
